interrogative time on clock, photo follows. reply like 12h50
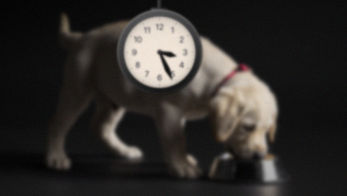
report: 3h26
